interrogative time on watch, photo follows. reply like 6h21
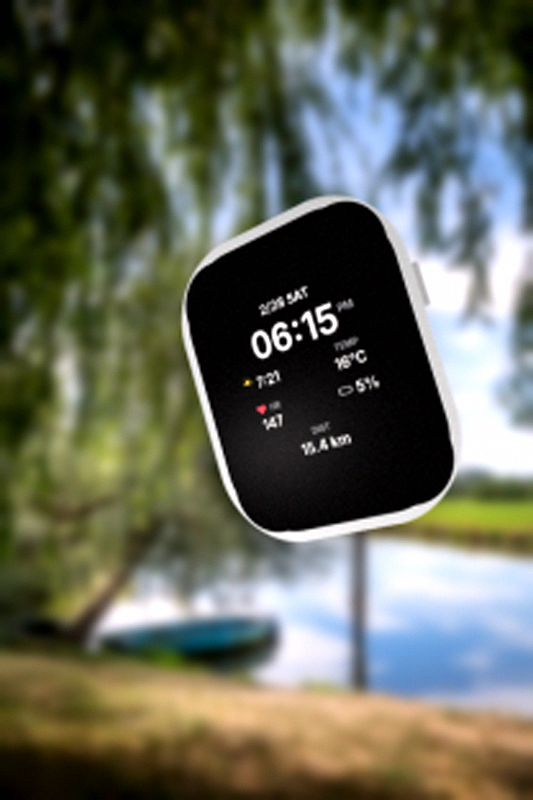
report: 6h15
